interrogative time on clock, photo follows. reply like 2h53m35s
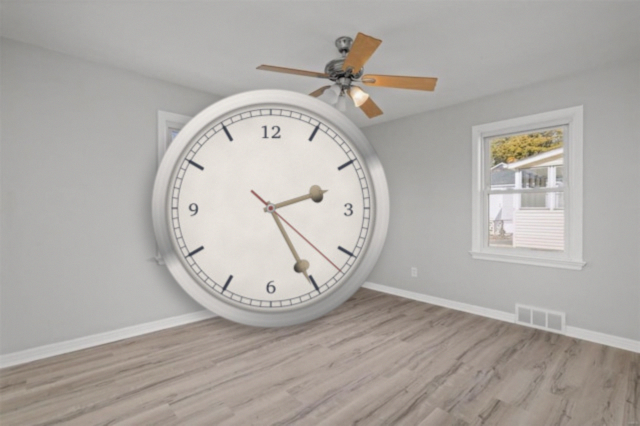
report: 2h25m22s
